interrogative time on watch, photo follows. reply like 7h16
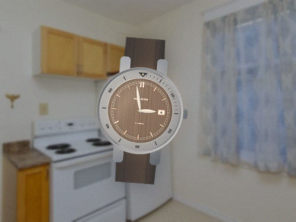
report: 2h58
